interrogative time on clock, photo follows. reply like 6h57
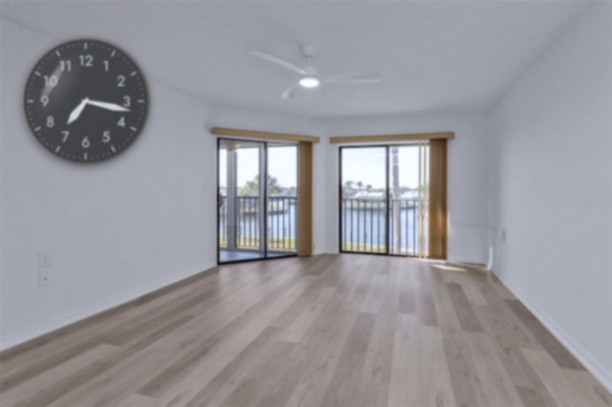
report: 7h17
